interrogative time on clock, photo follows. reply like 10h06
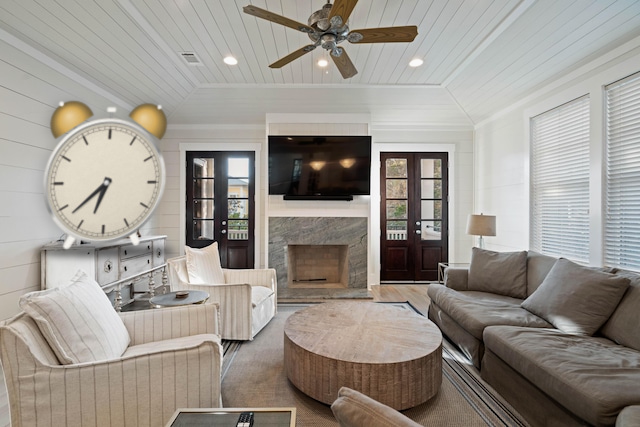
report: 6h38
